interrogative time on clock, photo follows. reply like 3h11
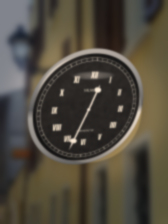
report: 12h33
